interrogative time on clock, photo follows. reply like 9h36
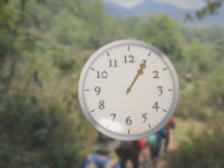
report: 1h05
